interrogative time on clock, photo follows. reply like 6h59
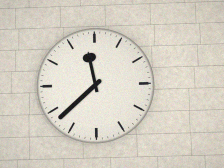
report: 11h38
